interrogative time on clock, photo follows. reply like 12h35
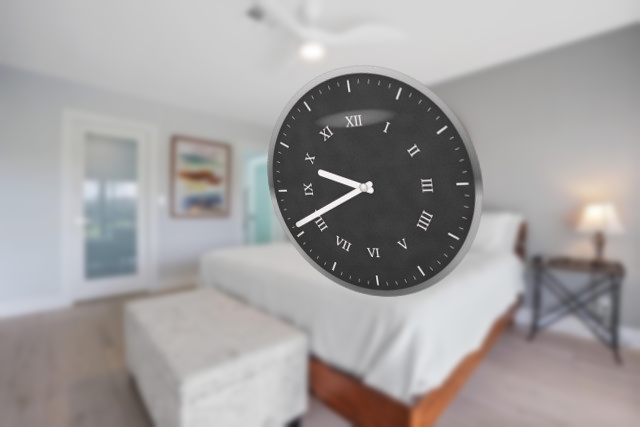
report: 9h41
